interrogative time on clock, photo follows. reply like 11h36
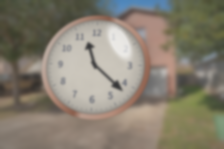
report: 11h22
